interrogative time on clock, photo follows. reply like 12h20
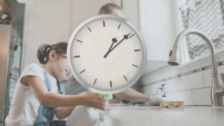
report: 1h09
